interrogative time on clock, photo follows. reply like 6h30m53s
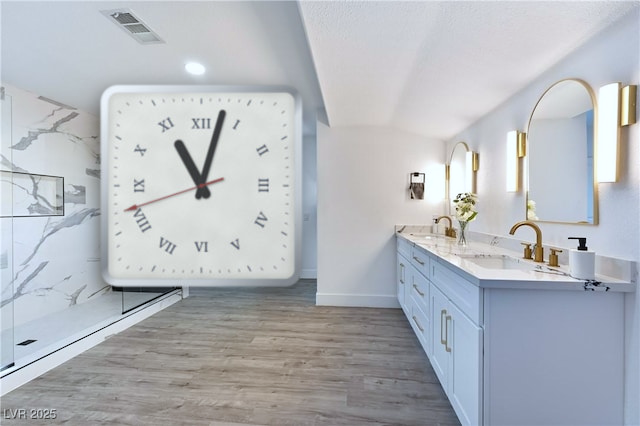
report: 11h02m42s
